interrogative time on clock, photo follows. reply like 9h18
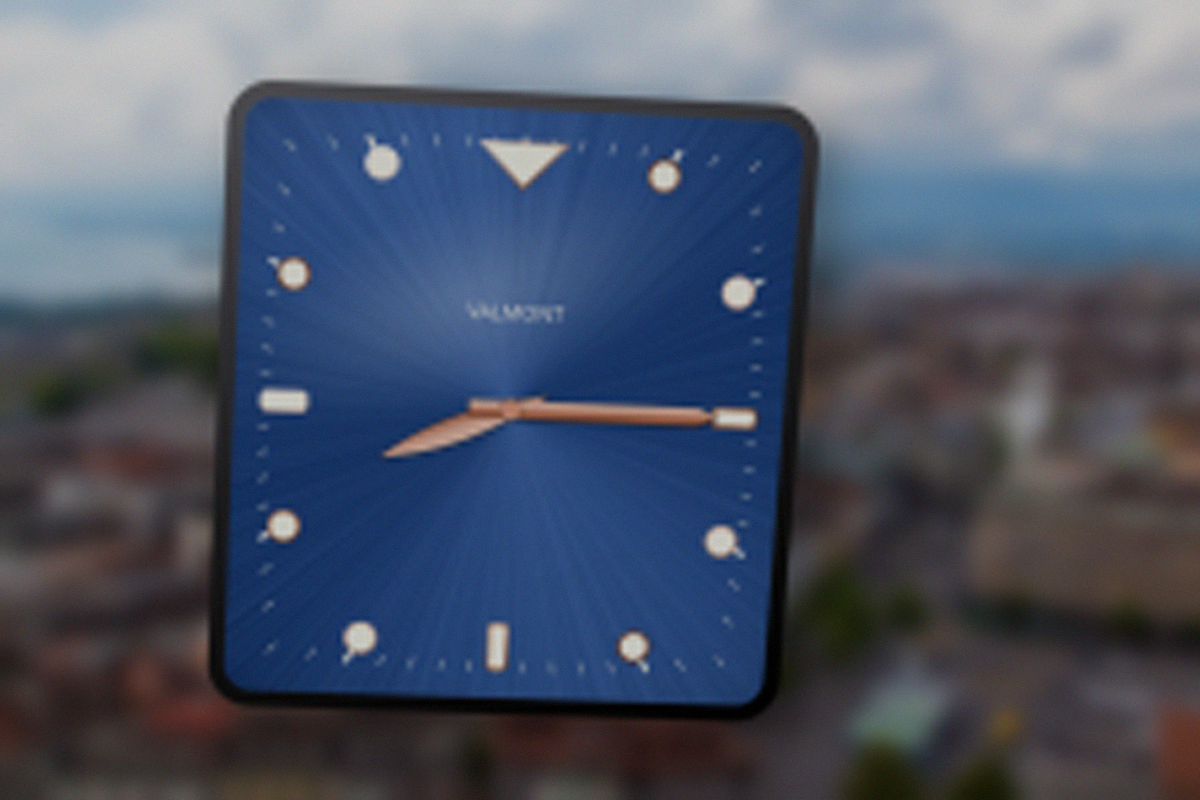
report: 8h15
